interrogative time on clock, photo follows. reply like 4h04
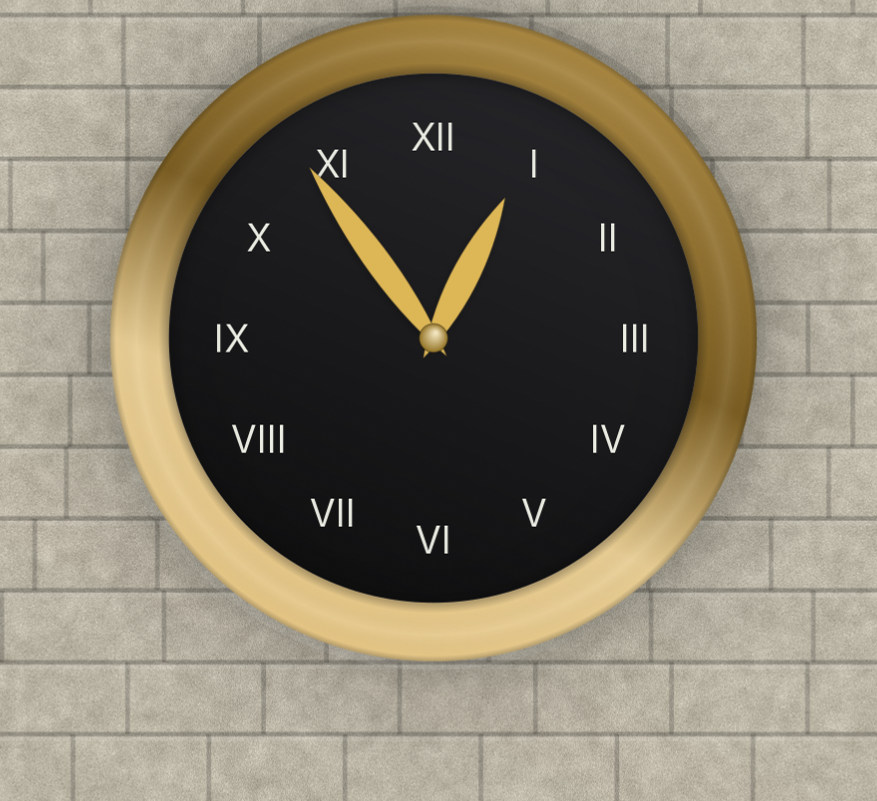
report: 12h54
